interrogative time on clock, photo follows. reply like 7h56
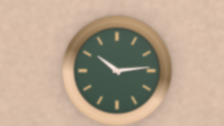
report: 10h14
